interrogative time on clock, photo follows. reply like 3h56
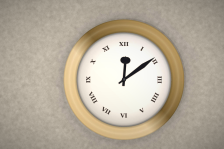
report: 12h09
